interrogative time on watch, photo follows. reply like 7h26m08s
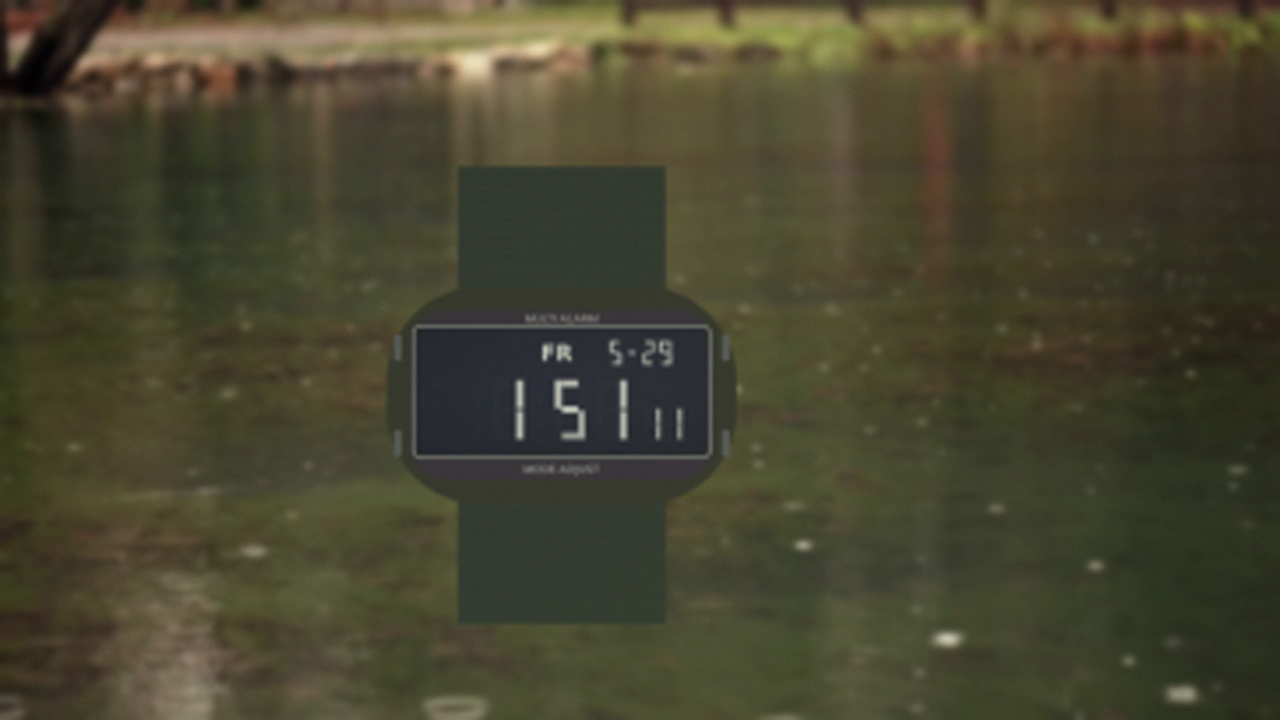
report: 1h51m11s
